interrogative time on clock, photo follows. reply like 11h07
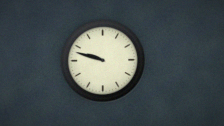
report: 9h48
